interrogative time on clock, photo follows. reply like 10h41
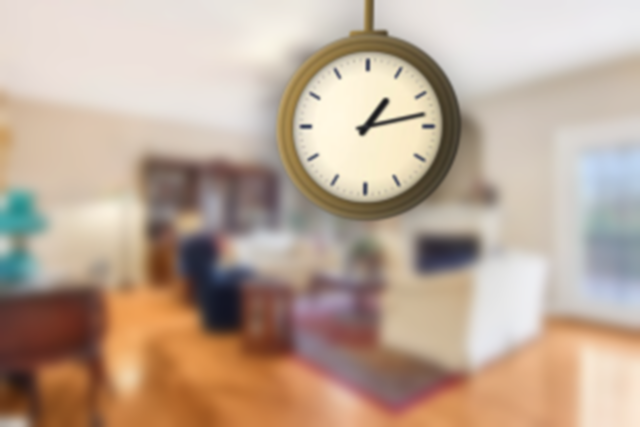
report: 1h13
